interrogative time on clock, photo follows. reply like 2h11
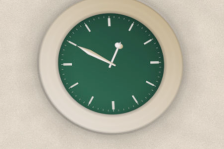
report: 12h50
